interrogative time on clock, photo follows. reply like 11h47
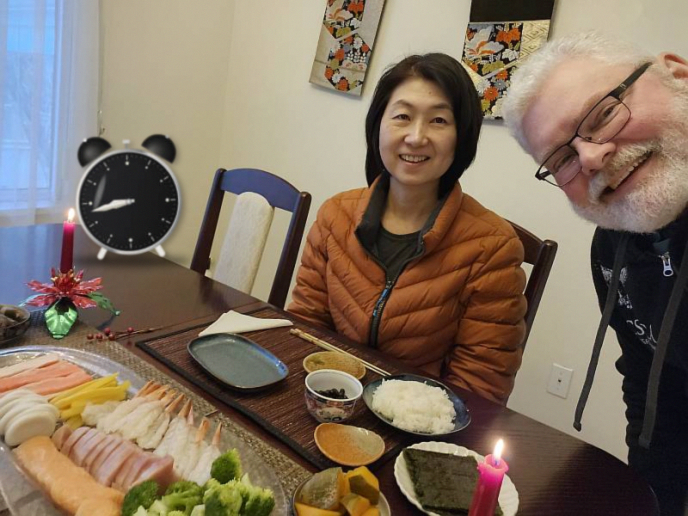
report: 8h43
